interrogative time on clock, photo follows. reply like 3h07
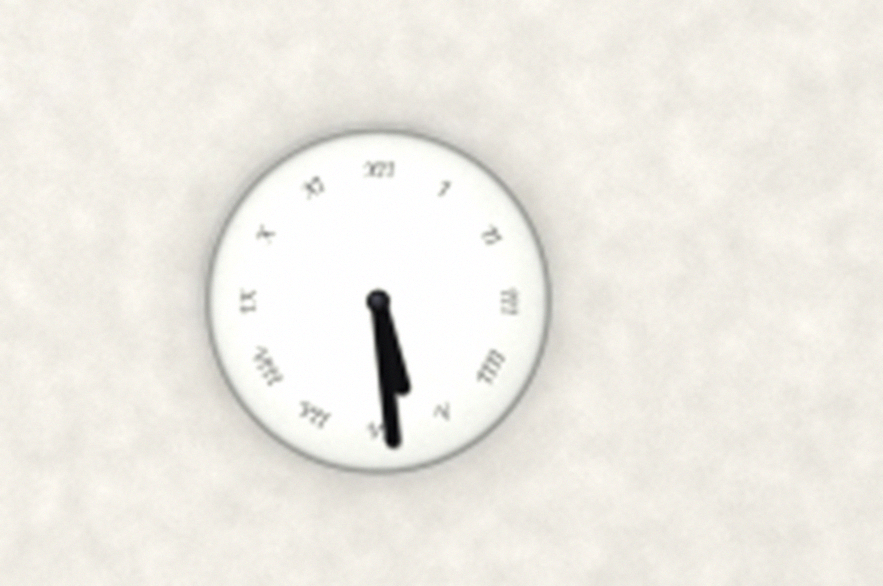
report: 5h29
